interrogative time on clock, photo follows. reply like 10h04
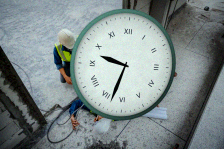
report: 9h33
